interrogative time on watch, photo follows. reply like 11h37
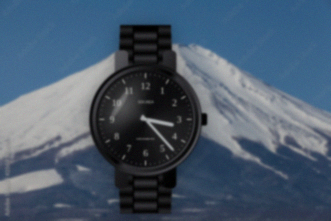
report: 3h23
